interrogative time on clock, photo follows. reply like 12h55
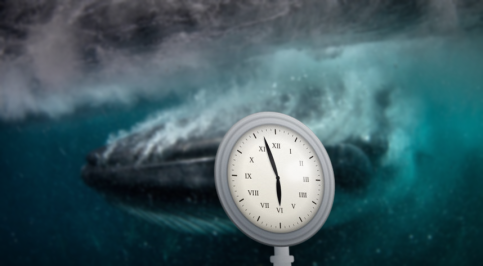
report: 5h57
